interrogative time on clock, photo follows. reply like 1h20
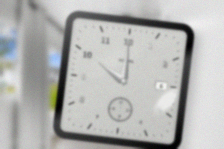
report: 10h00
